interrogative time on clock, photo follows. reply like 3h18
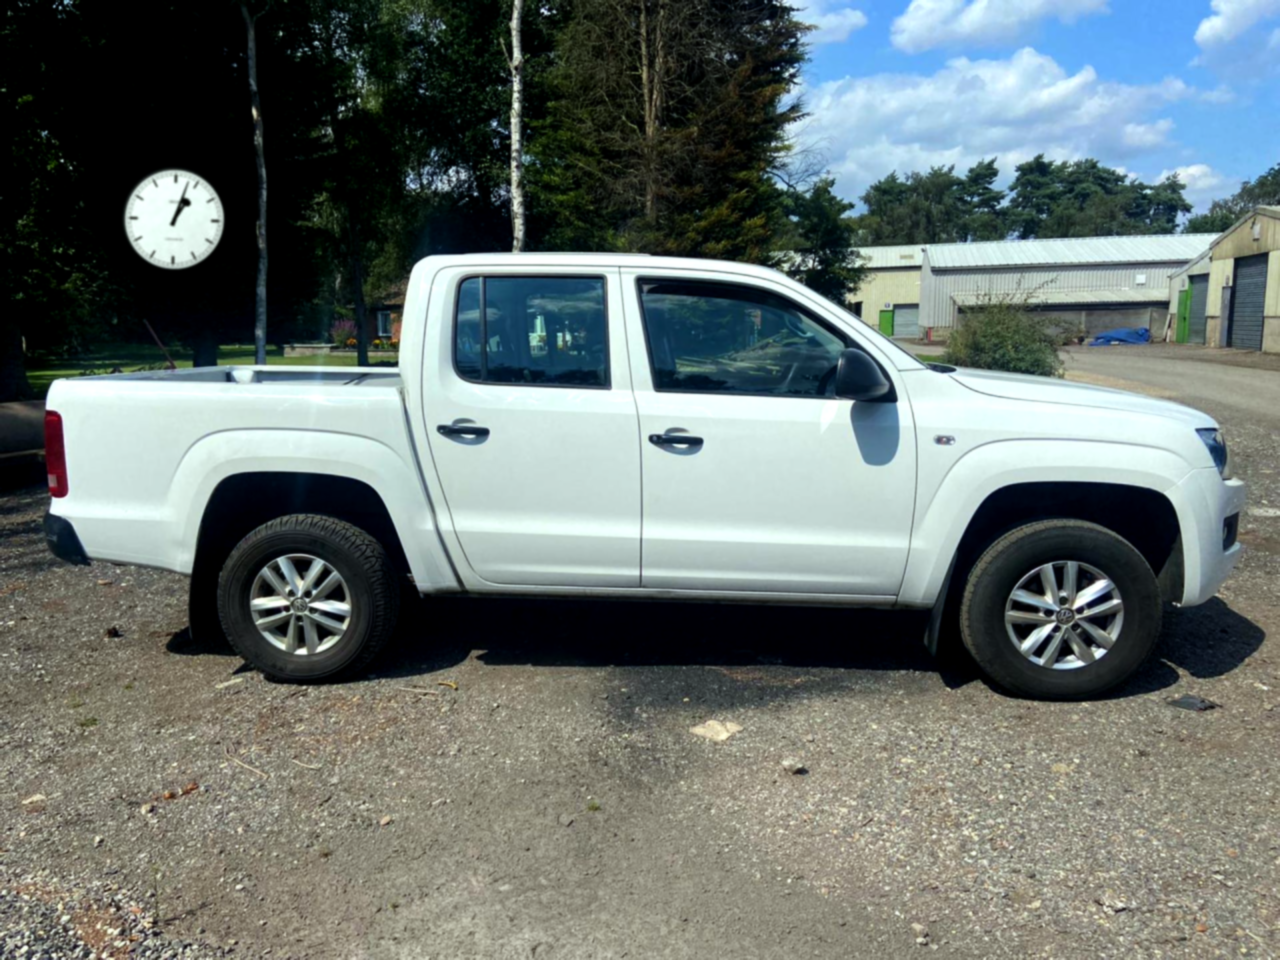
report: 1h03
